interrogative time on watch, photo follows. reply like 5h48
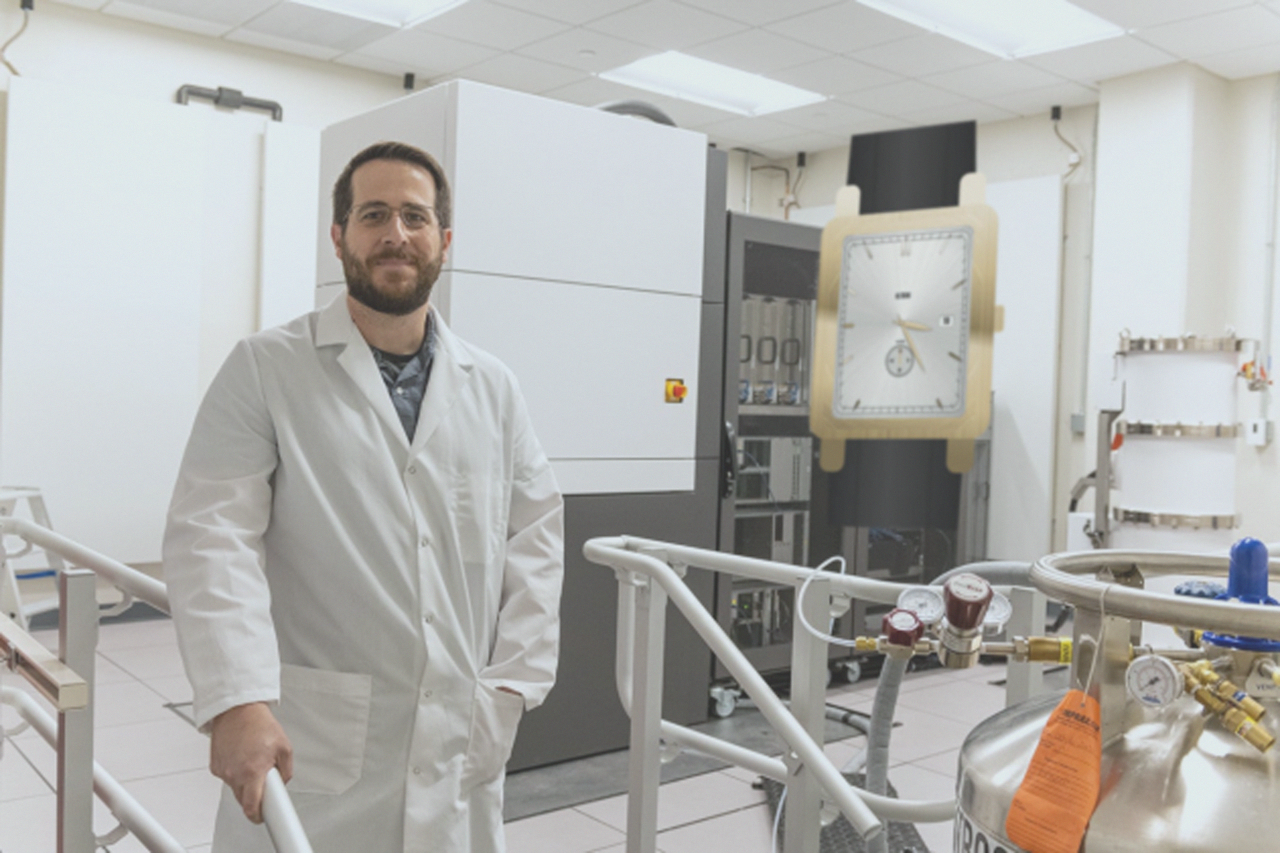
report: 3h25
